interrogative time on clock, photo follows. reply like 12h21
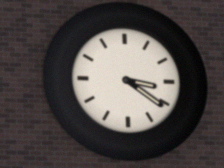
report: 3h21
